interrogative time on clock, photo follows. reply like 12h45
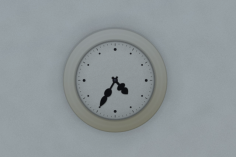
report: 4h35
